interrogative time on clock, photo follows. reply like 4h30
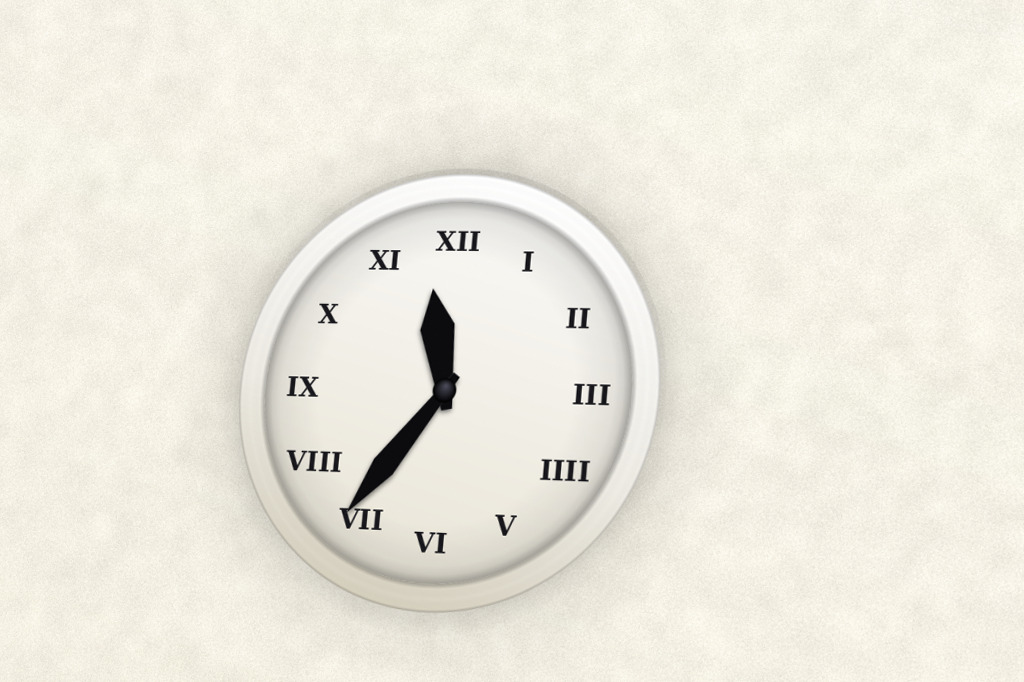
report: 11h36
